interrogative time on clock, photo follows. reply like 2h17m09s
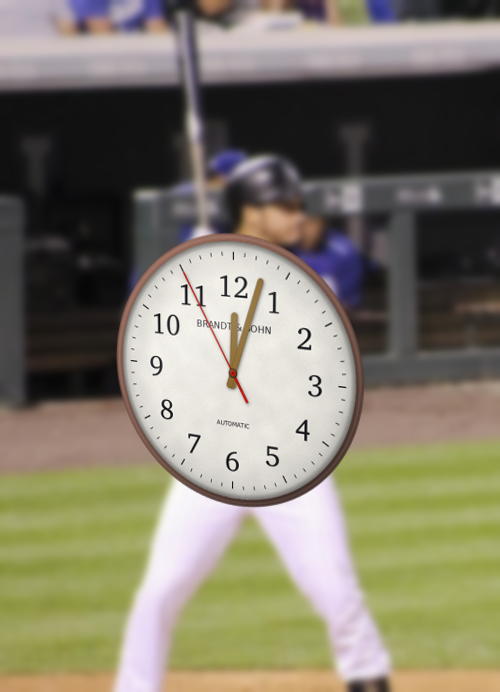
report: 12h02m55s
